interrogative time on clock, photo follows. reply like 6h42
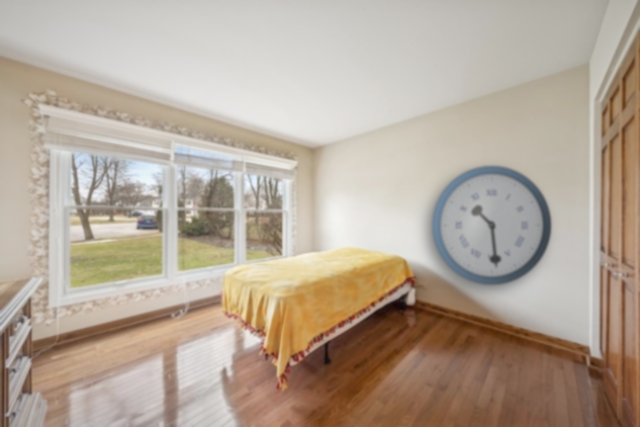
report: 10h29
